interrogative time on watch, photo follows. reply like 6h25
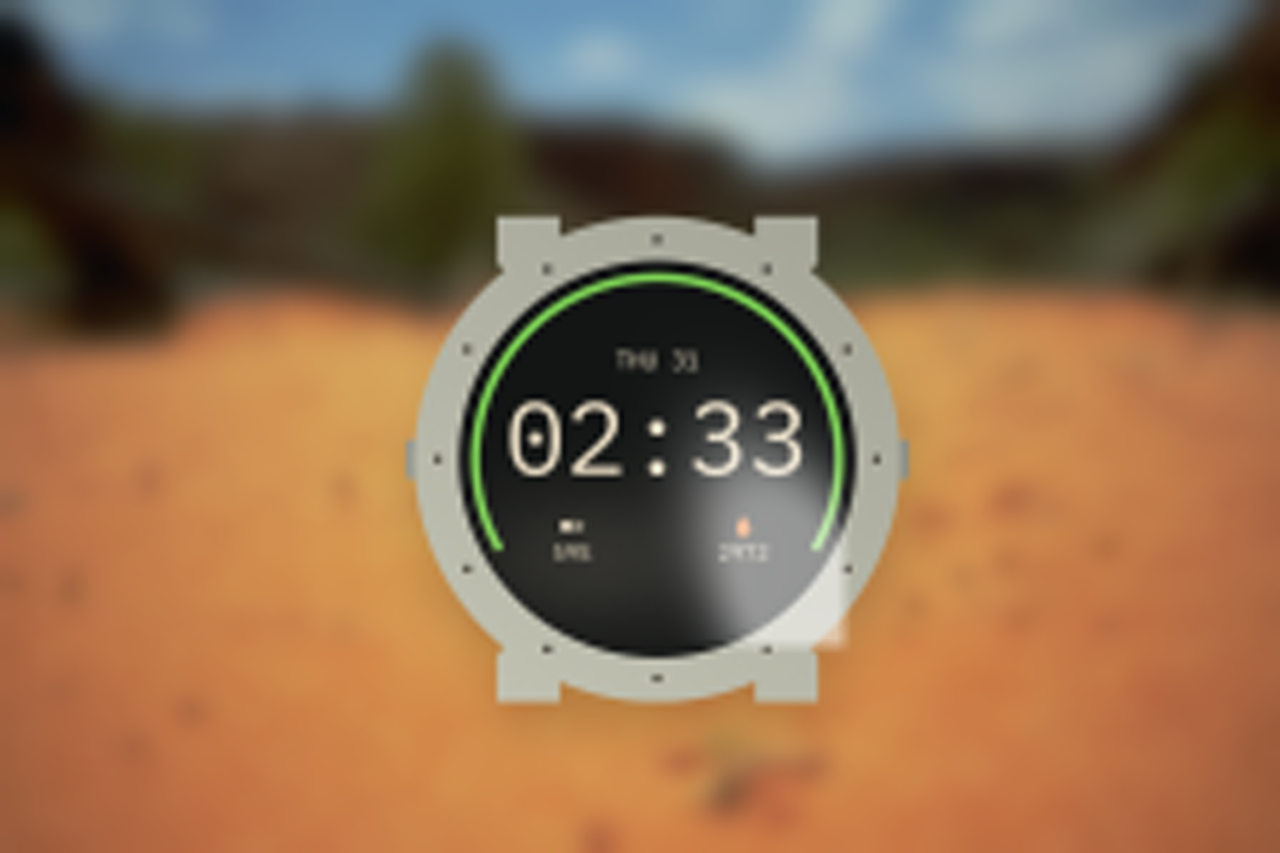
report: 2h33
